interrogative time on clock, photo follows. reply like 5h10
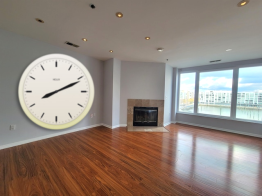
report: 8h11
